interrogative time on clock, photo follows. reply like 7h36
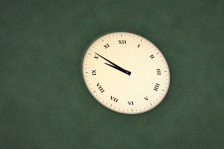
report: 9h51
